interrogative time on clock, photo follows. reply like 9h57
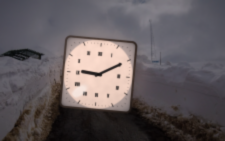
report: 9h10
